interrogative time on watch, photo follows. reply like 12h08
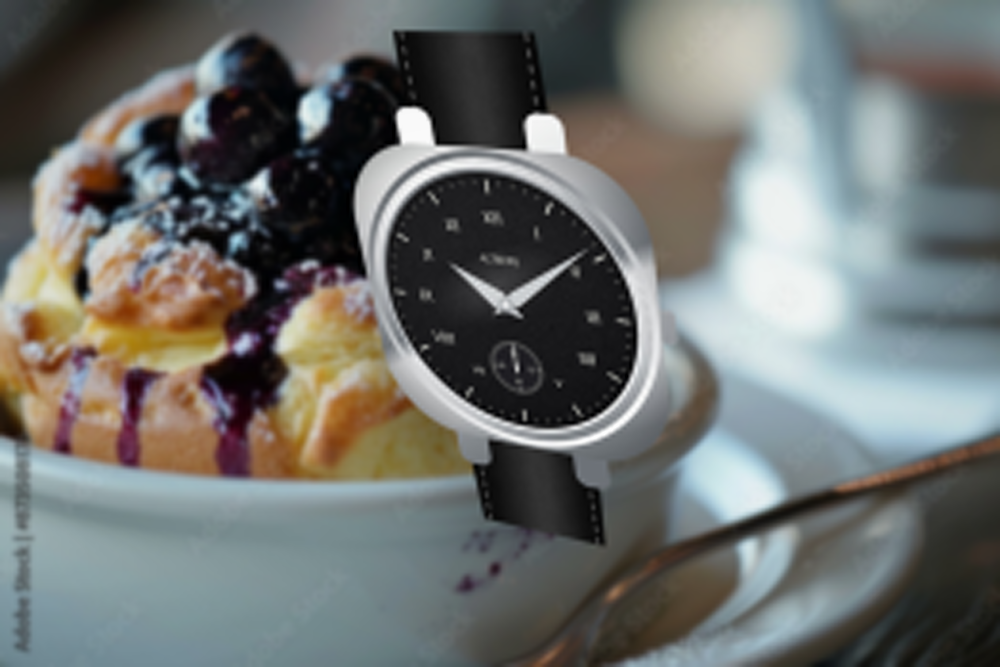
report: 10h09
